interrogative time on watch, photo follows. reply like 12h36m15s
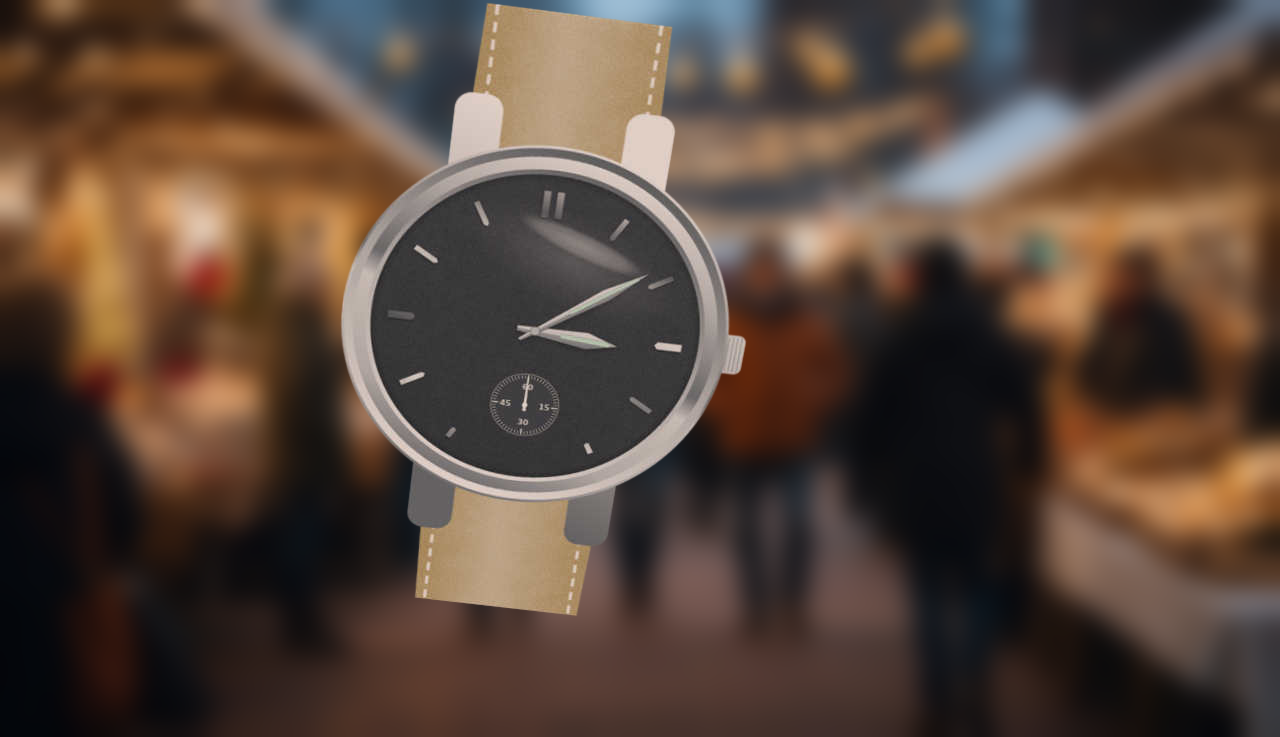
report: 3h09m00s
